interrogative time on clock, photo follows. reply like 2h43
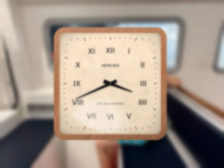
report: 3h41
